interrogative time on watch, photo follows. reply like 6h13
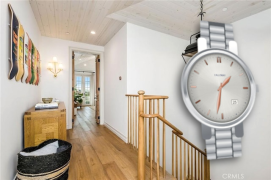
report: 1h32
